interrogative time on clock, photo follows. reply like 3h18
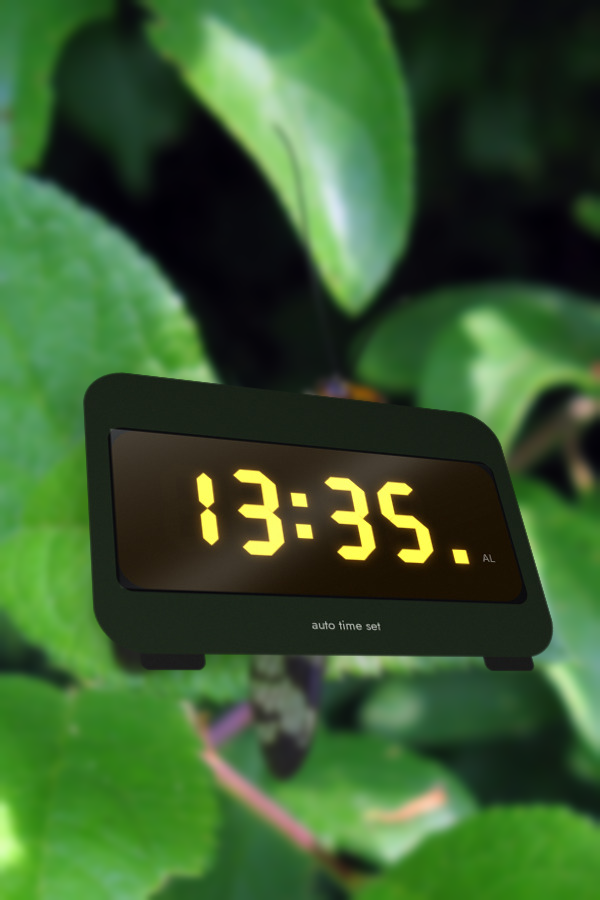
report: 13h35
